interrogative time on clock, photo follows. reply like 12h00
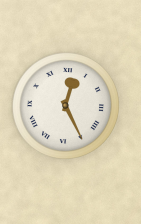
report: 12h25
